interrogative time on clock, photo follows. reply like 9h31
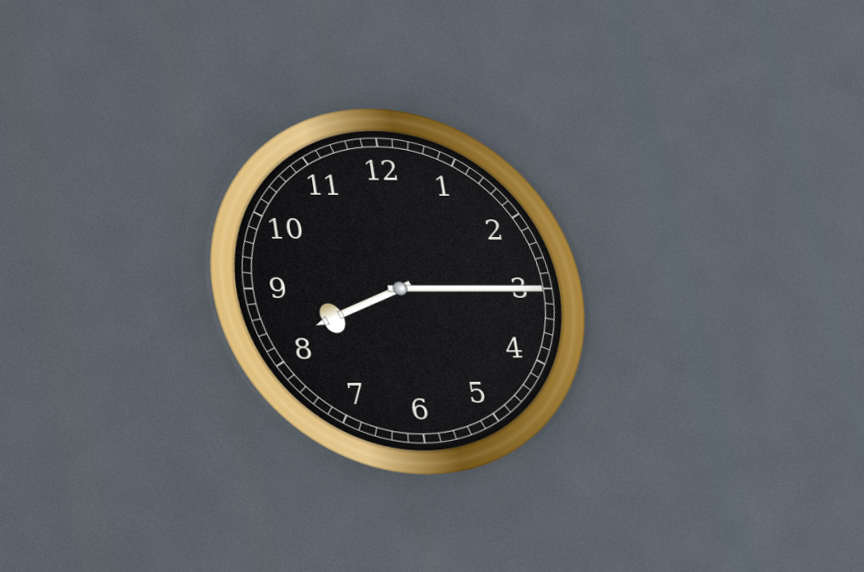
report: 8h15
